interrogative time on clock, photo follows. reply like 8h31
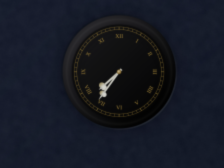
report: 7h36
